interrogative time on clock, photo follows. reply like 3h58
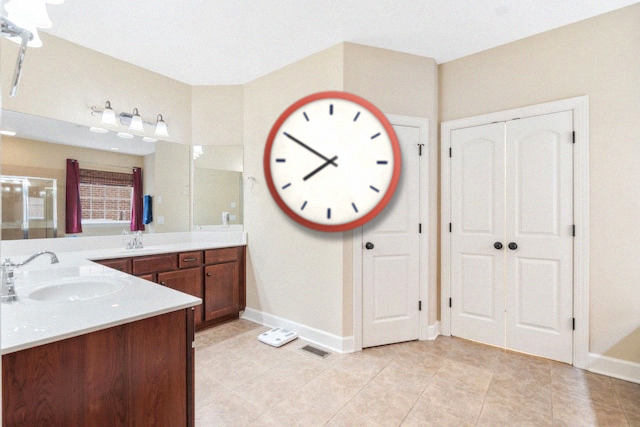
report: 7h50
